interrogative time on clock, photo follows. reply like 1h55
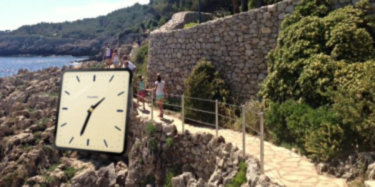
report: 1h33
